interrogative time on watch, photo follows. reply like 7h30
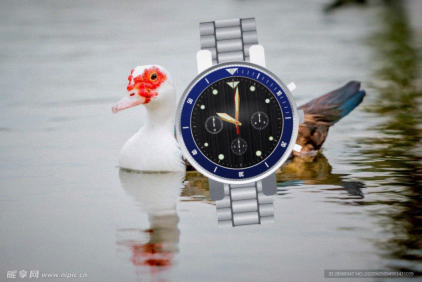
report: 10h01
